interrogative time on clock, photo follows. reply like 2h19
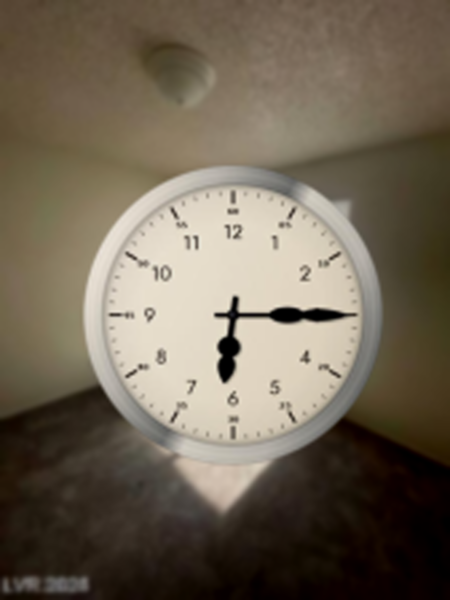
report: 6h15
